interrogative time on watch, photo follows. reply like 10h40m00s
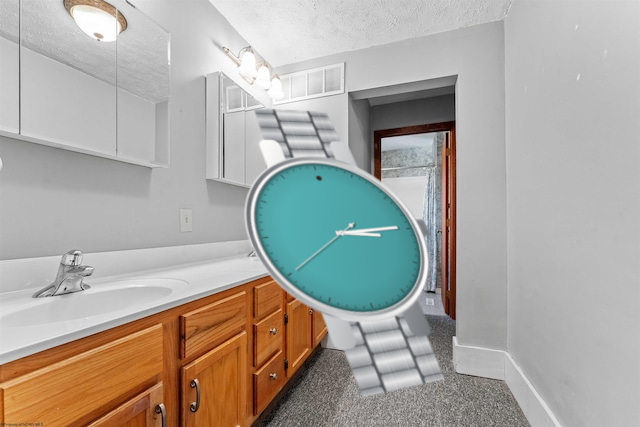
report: 3h14m40s
